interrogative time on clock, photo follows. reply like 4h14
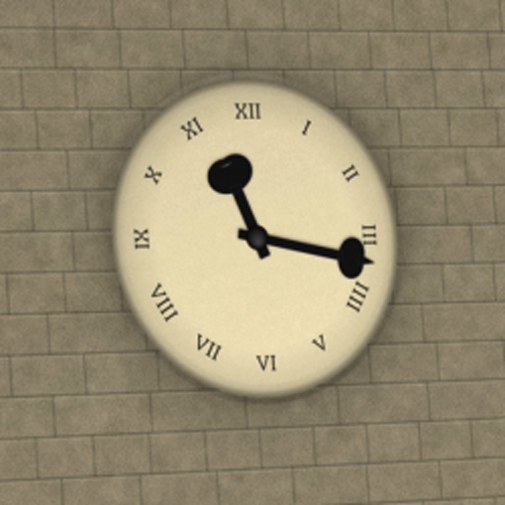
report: 11h17
